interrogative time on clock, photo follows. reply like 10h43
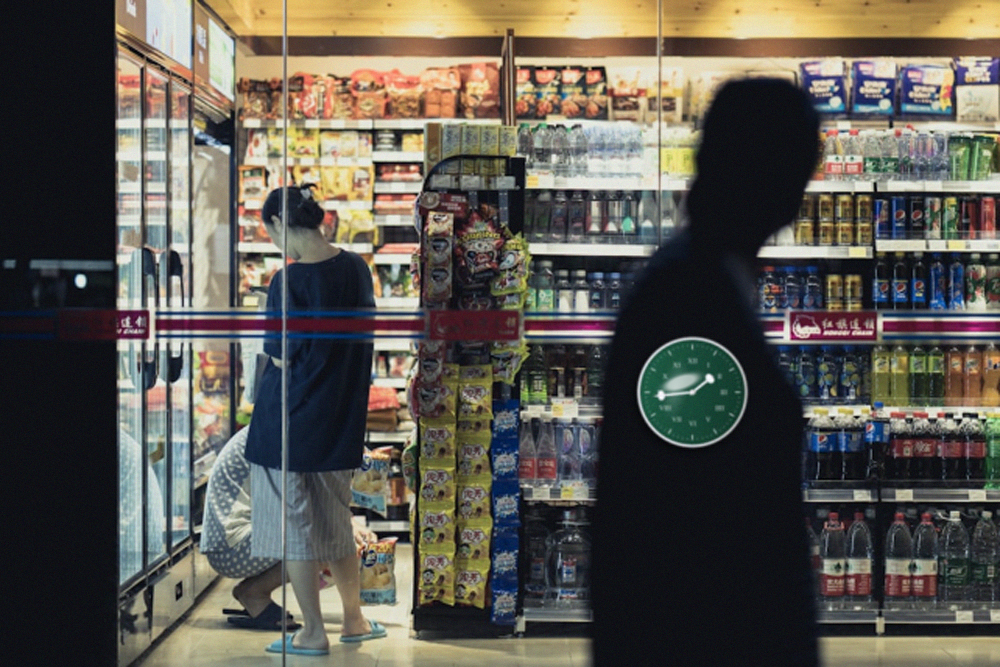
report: 1h44
